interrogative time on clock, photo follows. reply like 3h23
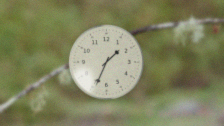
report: 1h34
